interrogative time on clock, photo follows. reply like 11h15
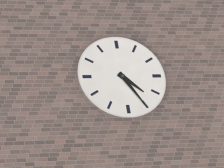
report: 4h25
